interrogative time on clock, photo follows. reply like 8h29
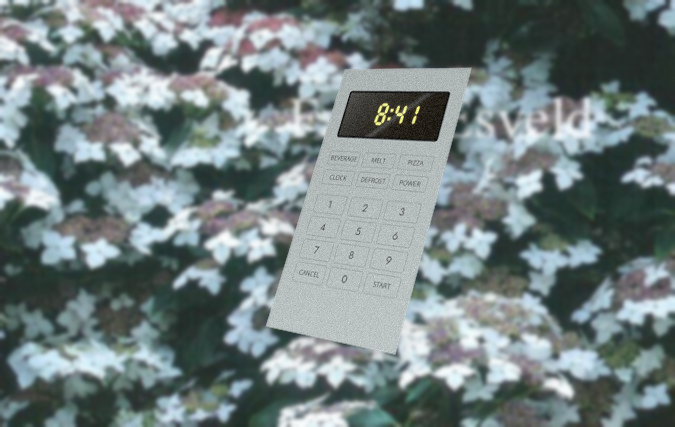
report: 8h41
